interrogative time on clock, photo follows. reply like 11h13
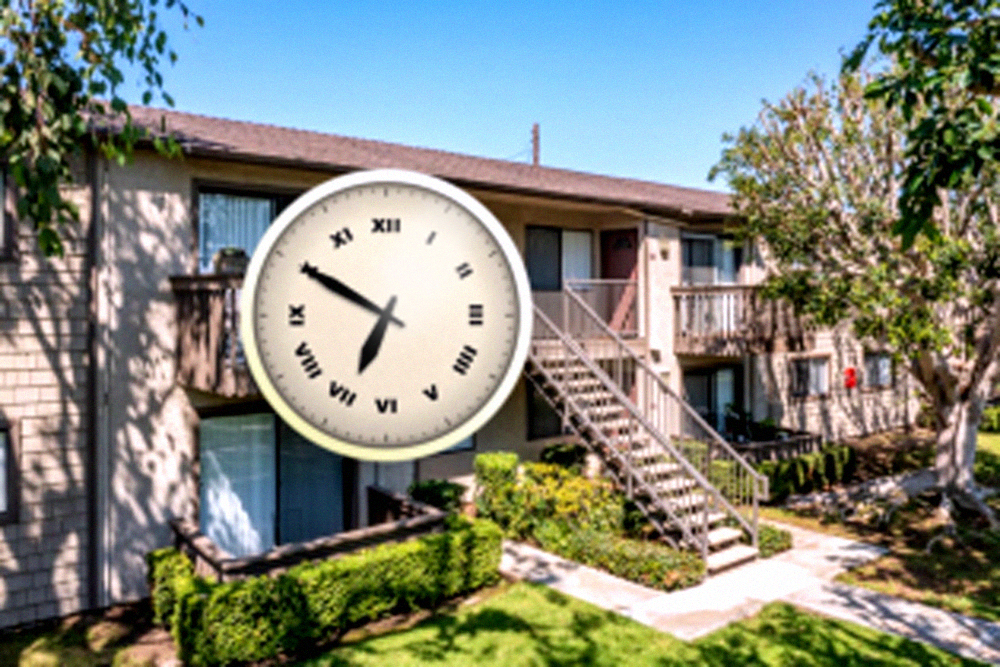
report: 6h50
